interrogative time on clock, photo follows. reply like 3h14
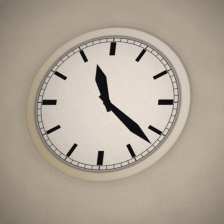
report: 11h22
